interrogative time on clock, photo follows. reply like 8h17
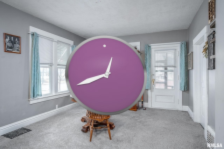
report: 12h42
